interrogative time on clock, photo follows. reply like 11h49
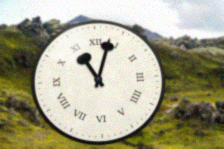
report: 11h03
